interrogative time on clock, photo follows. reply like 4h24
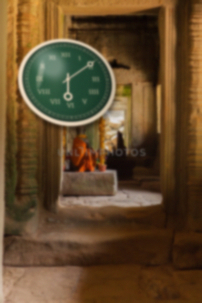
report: 6h09
